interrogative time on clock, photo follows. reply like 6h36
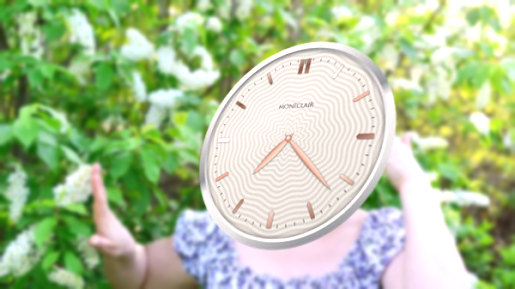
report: 7h22
